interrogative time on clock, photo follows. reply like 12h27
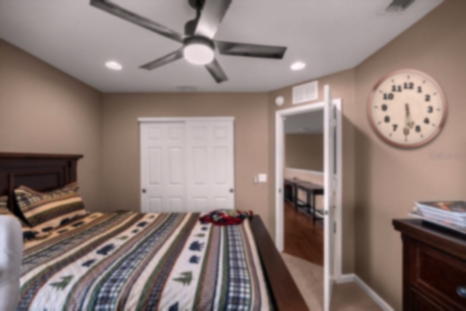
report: 5h30
